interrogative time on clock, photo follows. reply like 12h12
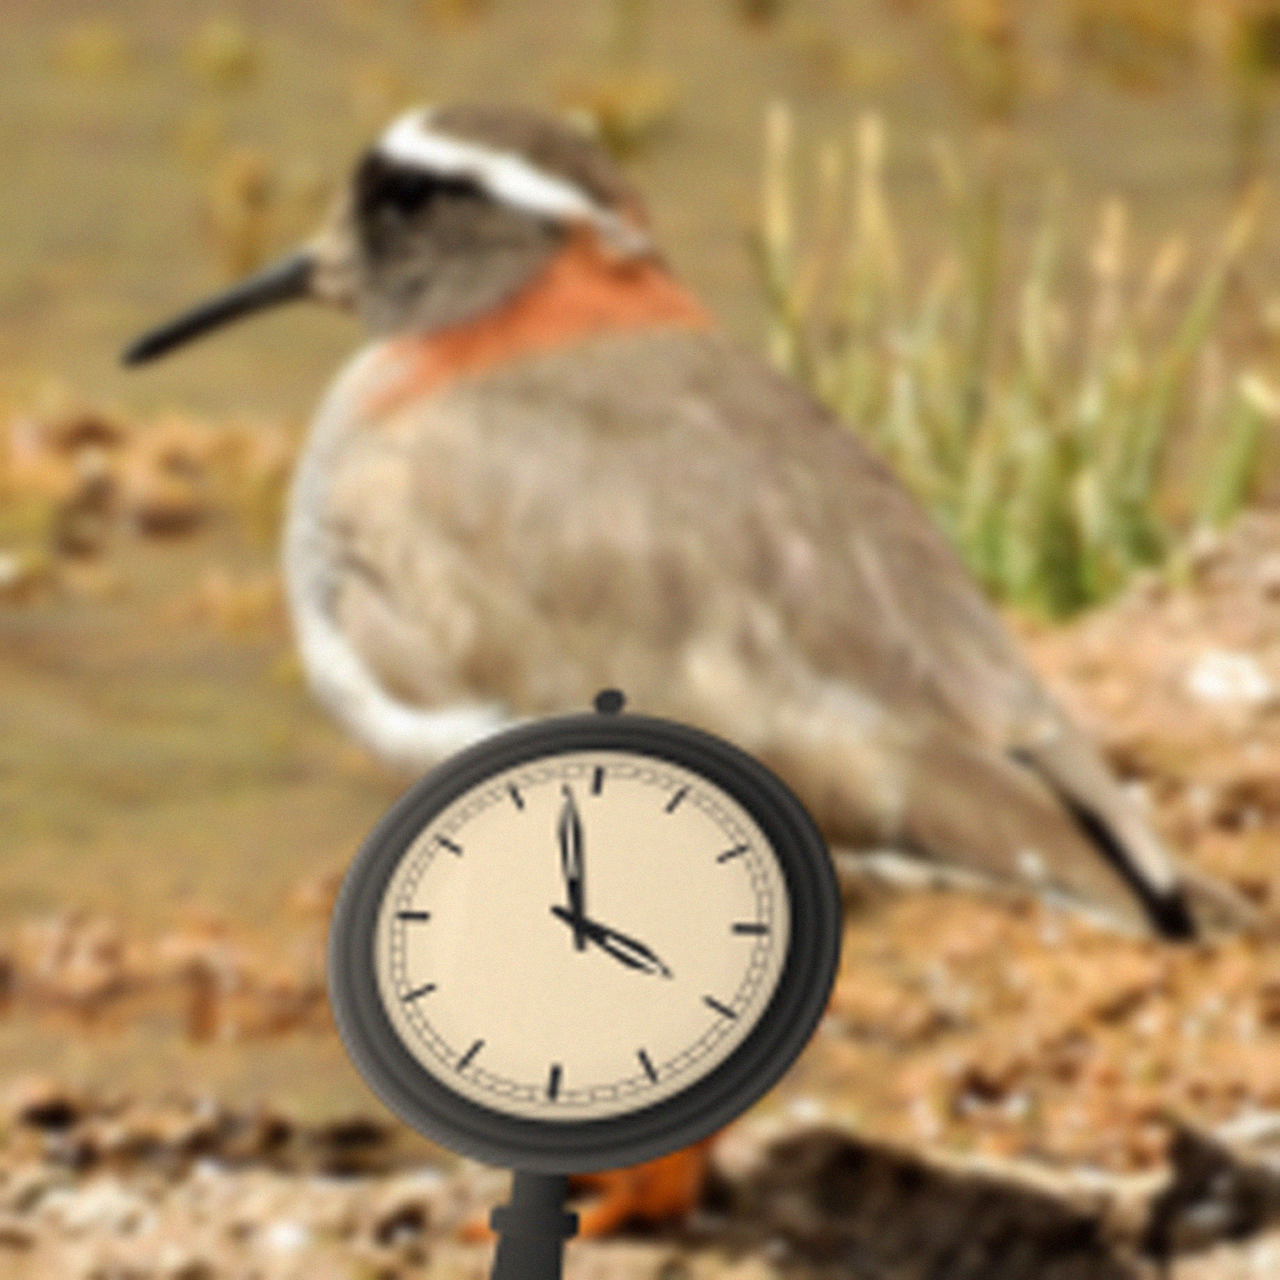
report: 3h58
